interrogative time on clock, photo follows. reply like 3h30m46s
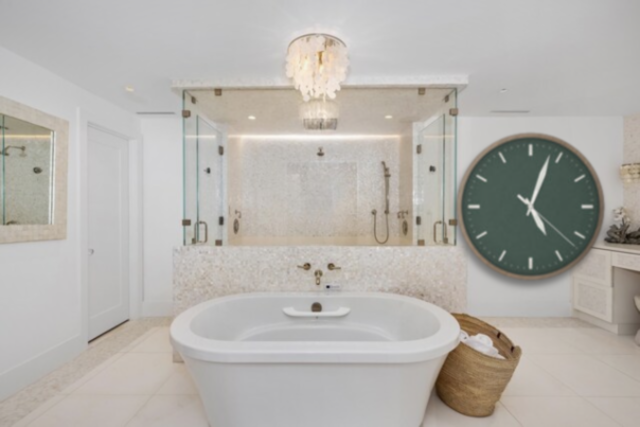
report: 5h03m22s
